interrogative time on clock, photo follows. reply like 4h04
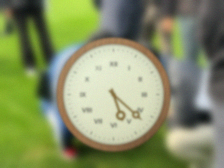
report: 5h22
